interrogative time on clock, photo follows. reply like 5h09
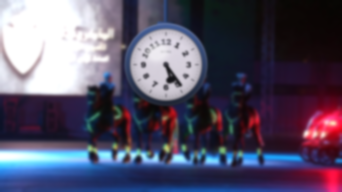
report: 5h24
